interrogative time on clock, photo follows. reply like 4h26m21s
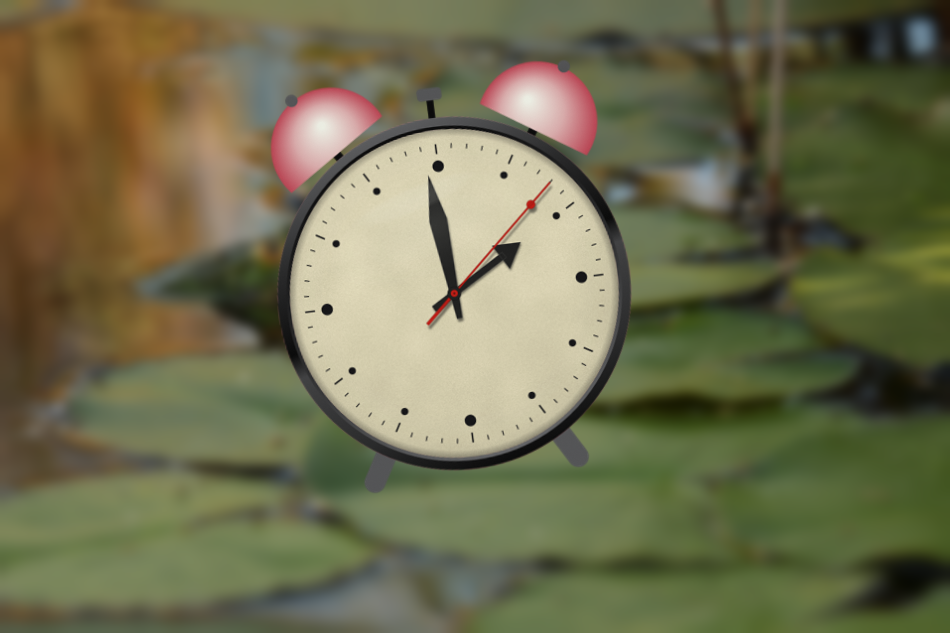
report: 1h59m08s
